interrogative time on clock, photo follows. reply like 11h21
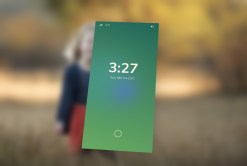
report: 3h27
